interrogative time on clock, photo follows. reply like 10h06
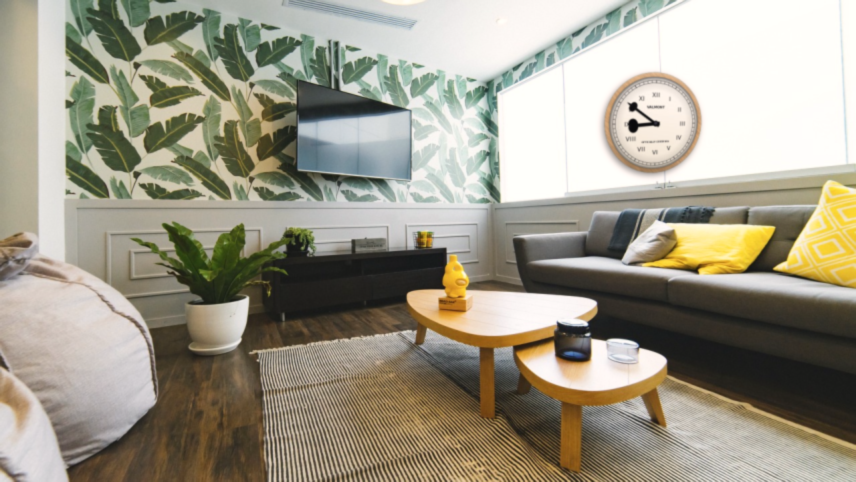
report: 8h51
